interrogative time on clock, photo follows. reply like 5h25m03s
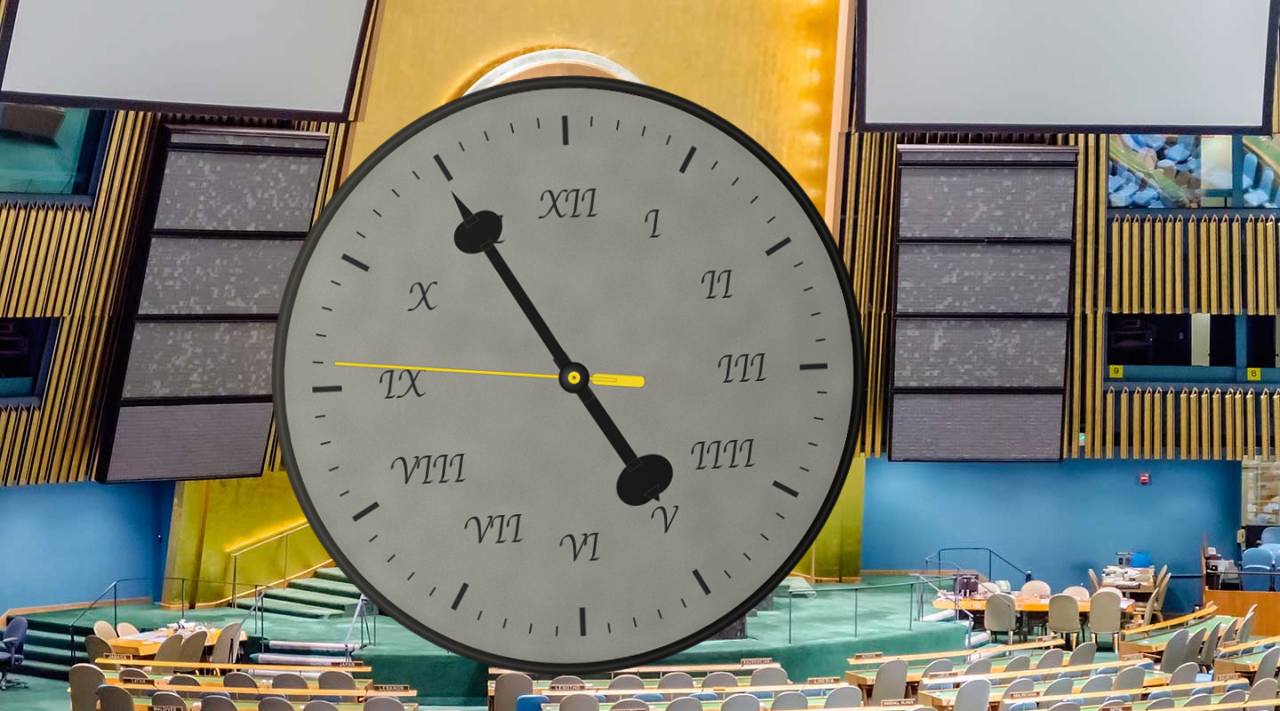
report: 4h54m46s
